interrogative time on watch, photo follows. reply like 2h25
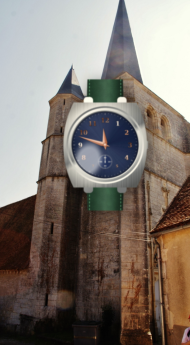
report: 11h48
